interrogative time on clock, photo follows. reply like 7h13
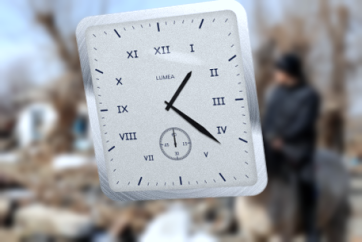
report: 1h22
